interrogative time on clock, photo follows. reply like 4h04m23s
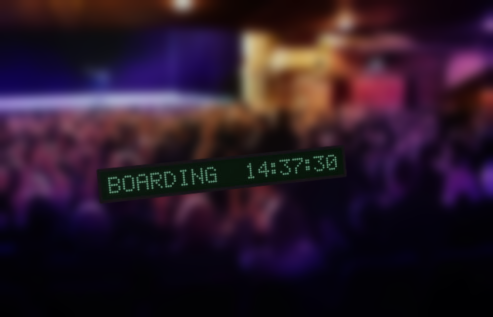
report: 14h37m30s
